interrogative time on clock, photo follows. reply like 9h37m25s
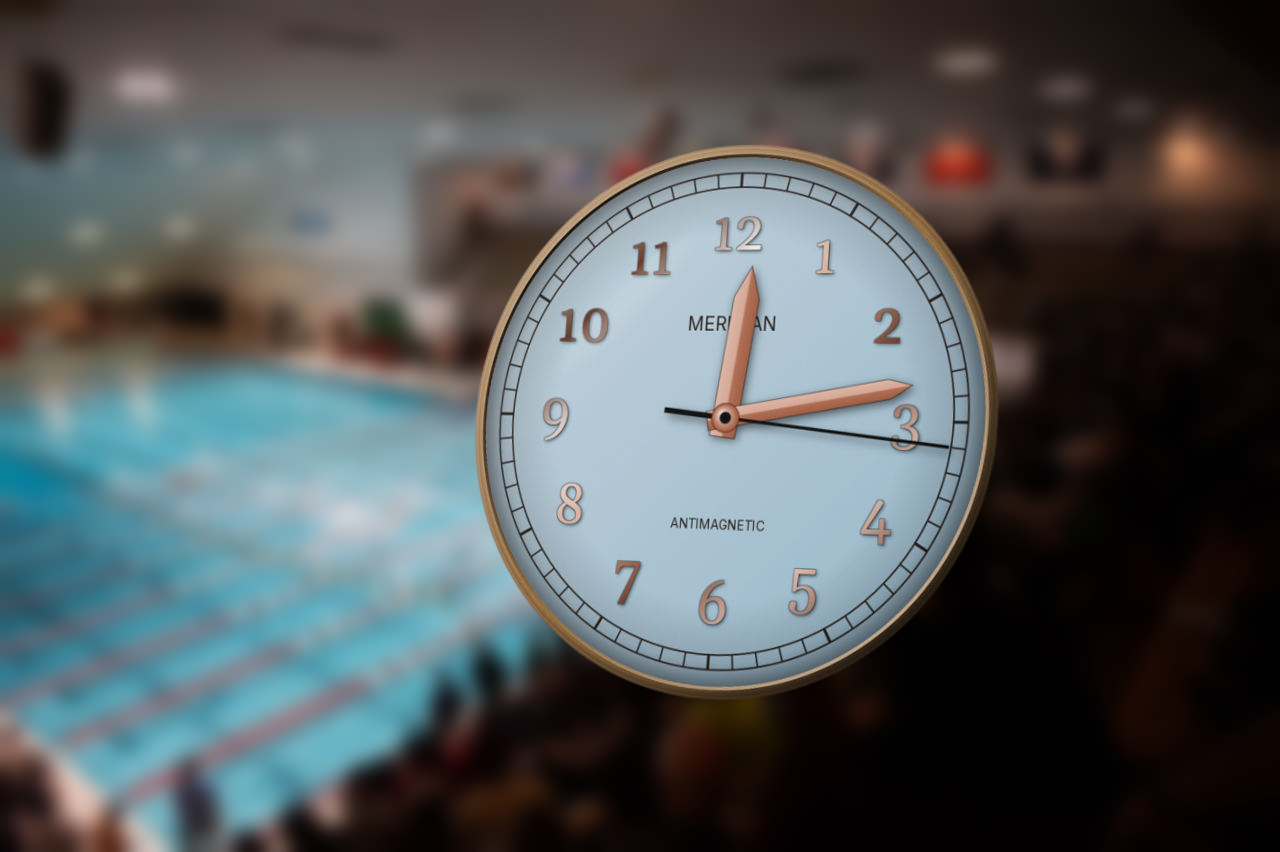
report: 12h13m16s
